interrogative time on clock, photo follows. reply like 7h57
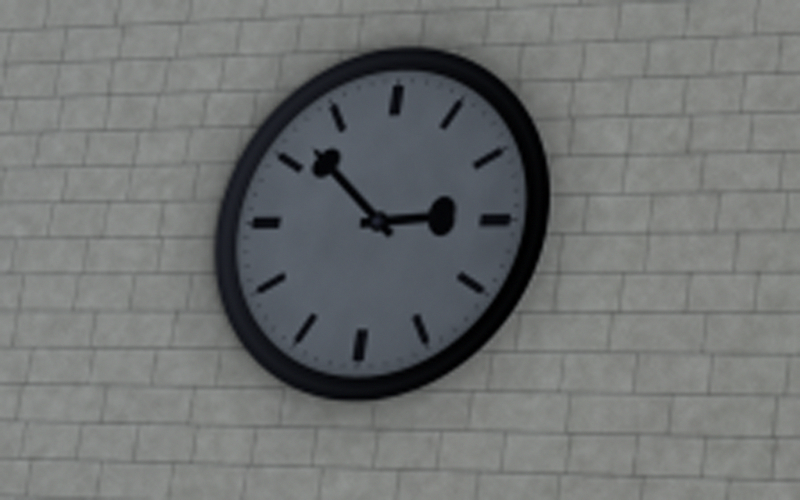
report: 2h52
